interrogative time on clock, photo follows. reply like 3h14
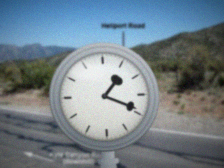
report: 1h19
